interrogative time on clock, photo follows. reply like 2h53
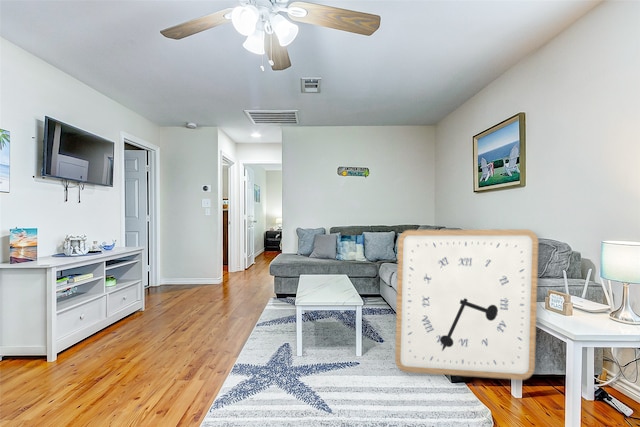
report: 3h34
